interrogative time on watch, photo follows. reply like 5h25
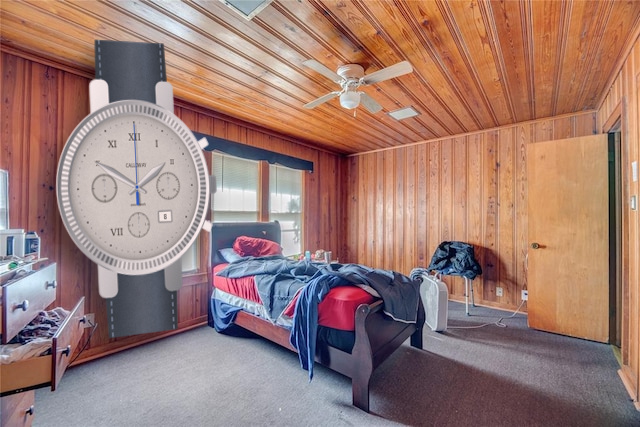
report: 1h50
